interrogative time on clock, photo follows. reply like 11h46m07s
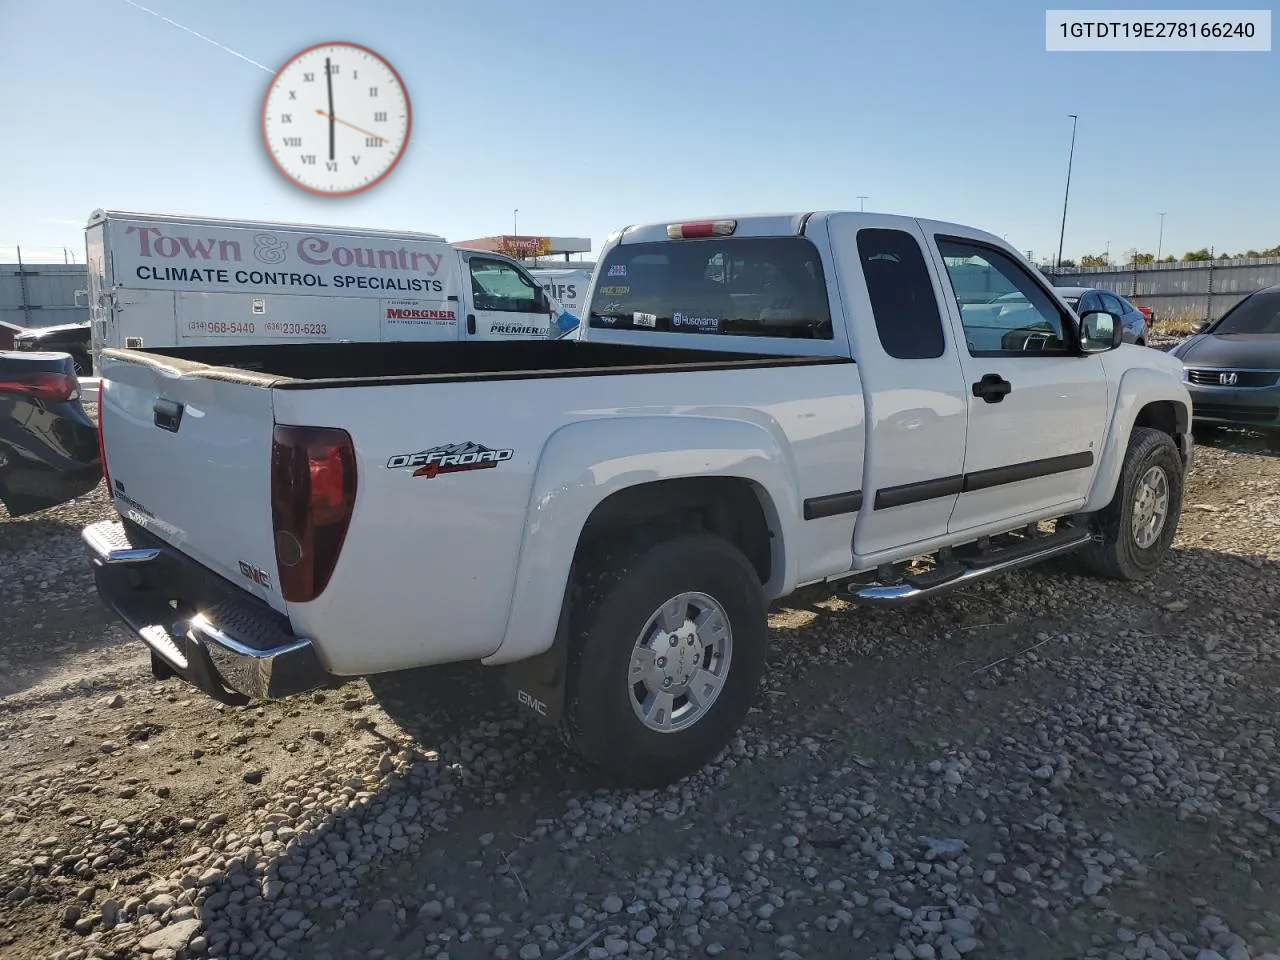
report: 5h59m19s
